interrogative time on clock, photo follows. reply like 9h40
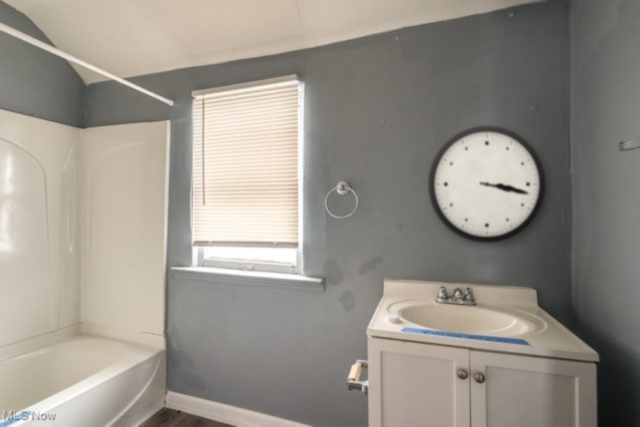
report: 3h17
